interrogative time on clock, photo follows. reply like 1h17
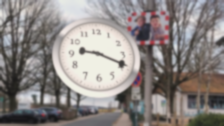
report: 9h19
